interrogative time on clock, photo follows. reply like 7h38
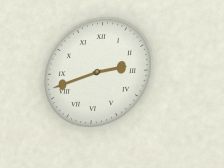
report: 2h42
